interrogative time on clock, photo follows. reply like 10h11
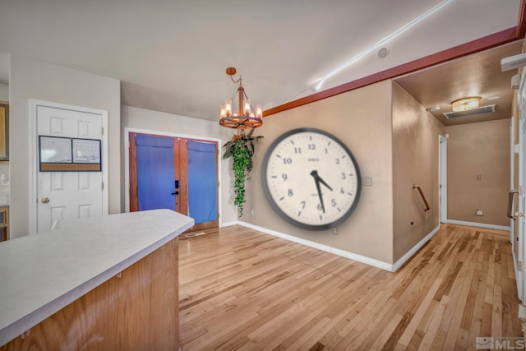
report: 4h29
